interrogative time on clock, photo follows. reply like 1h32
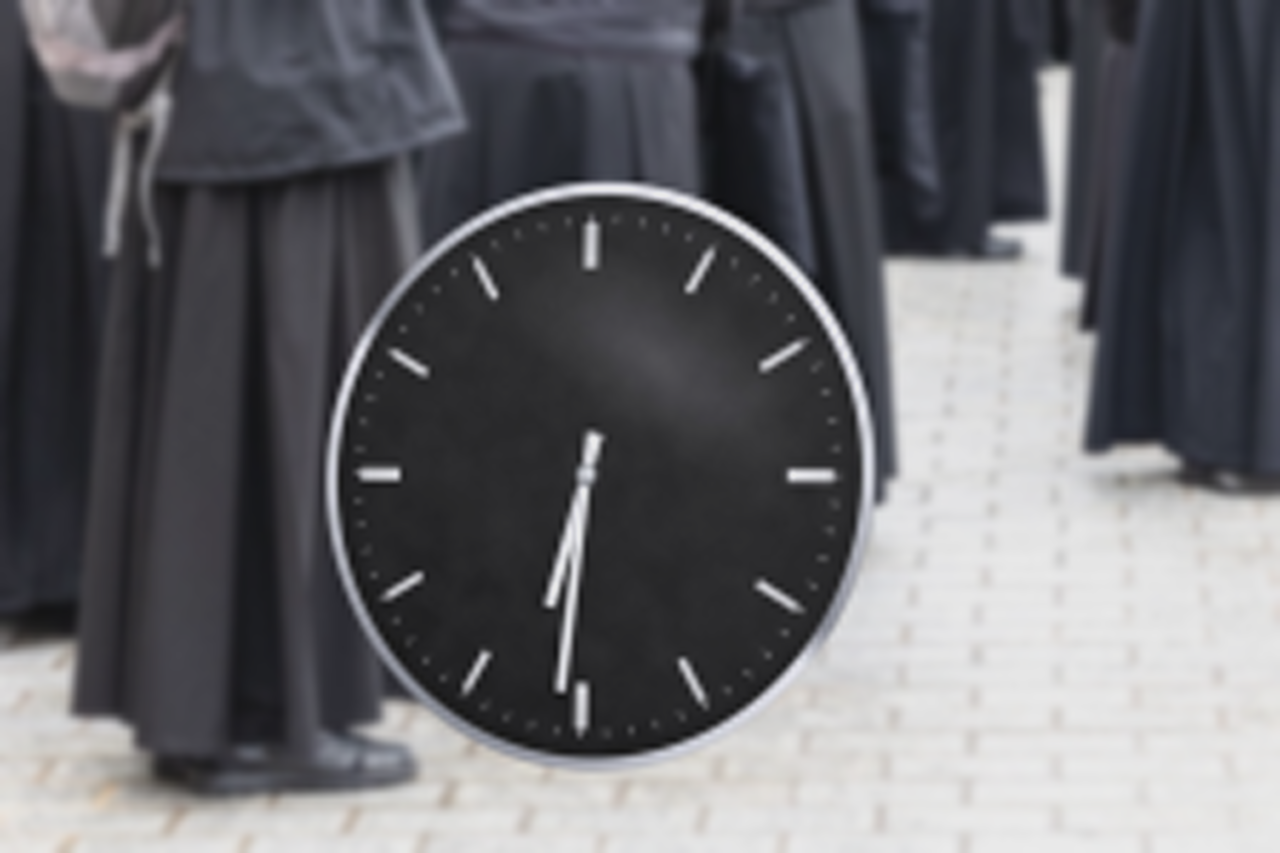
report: 6h31
